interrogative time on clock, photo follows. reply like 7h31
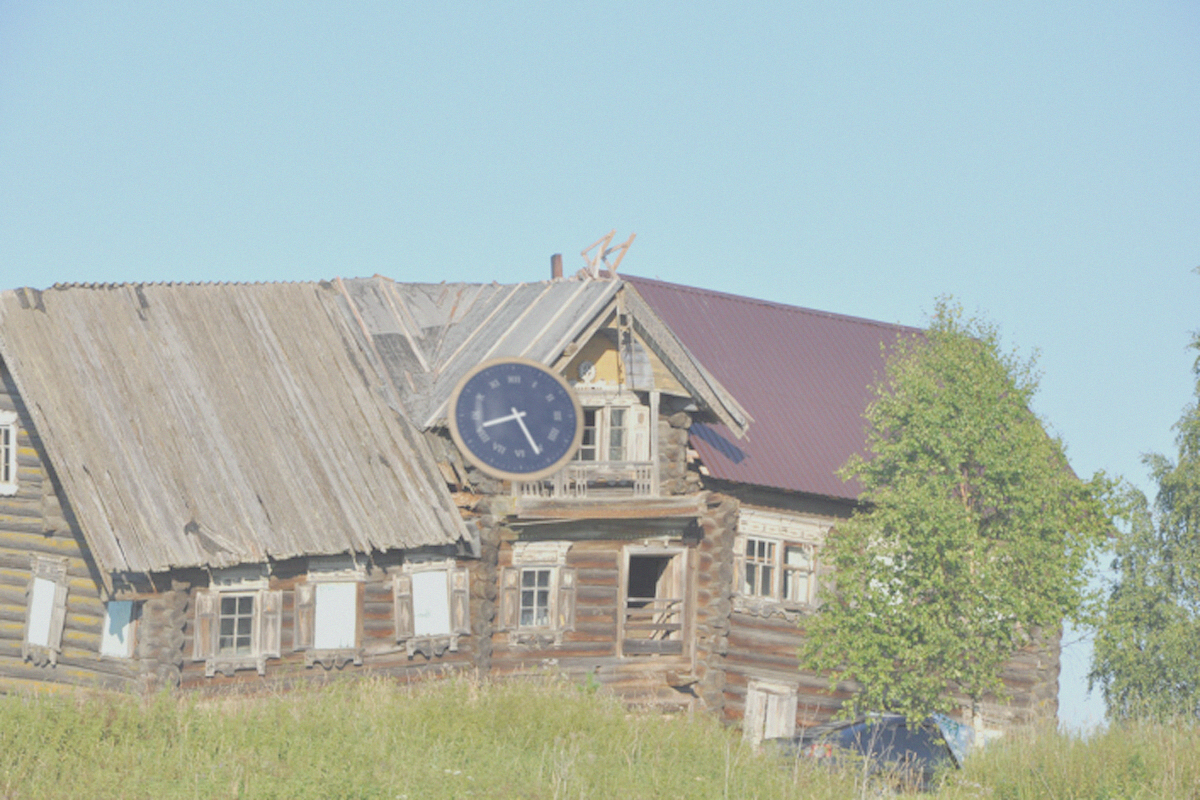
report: 8h26
